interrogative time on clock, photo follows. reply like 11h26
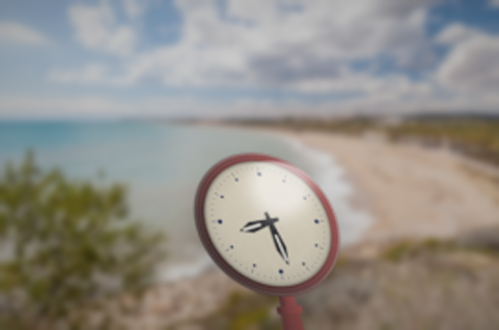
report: 8h28
